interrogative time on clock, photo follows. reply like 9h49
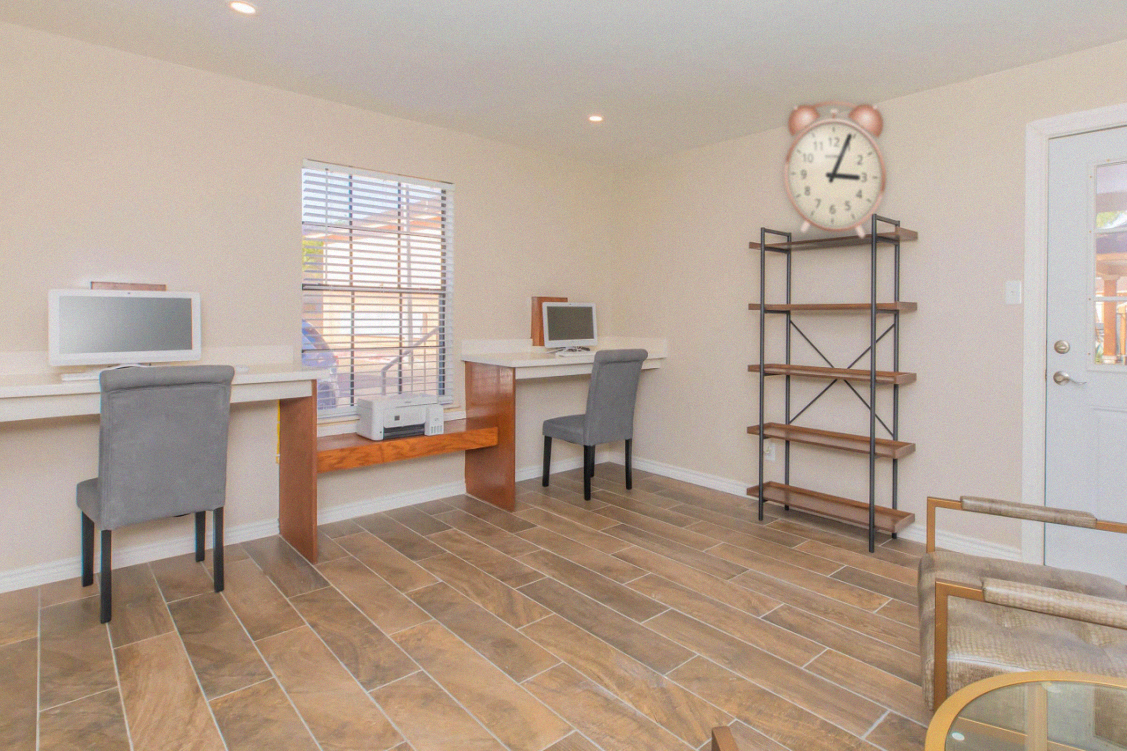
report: 3h04
